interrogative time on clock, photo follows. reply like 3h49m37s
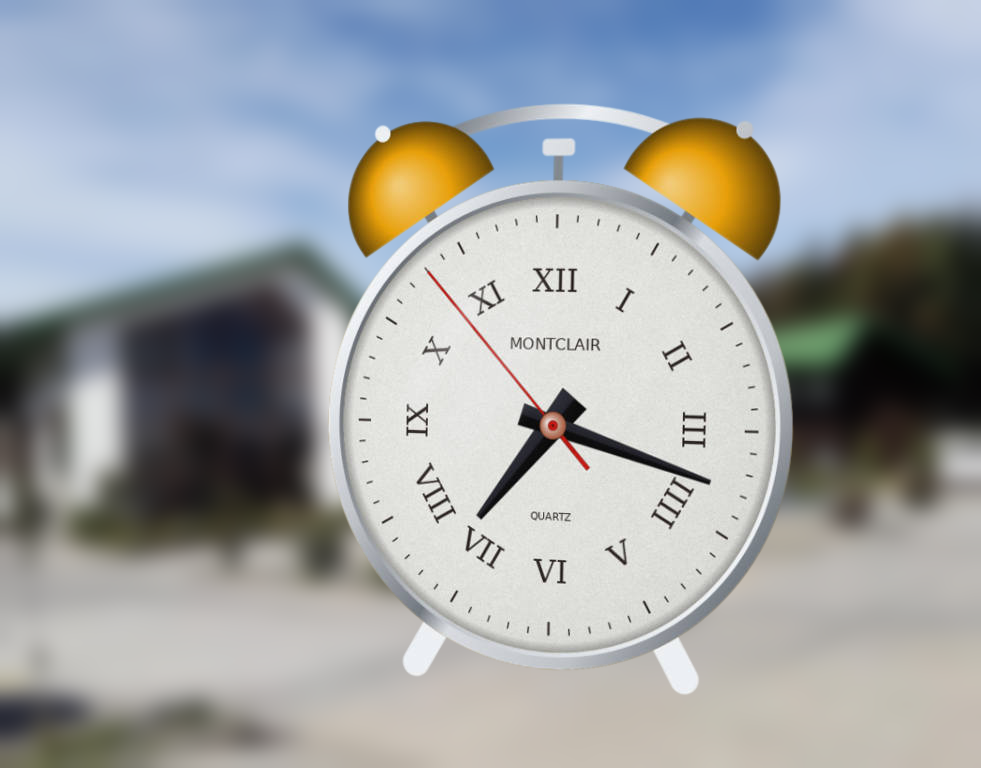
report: 7h17m53s
